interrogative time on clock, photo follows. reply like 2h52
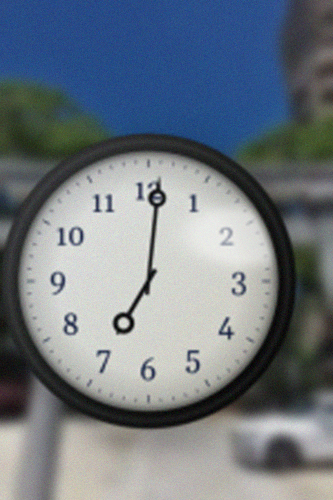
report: 7h01
